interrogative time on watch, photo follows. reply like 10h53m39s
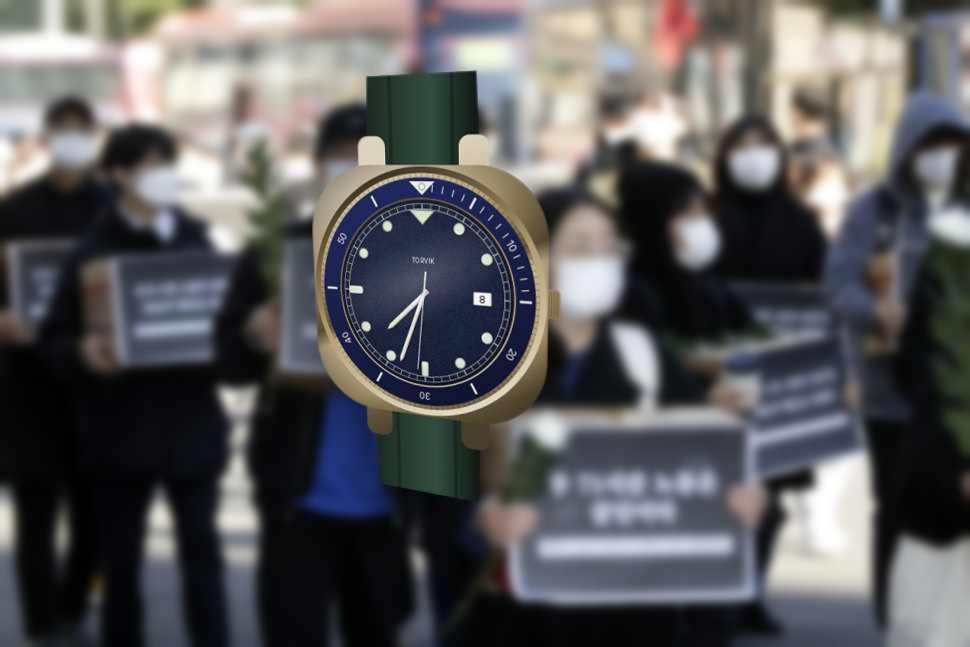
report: 7h33m31s
